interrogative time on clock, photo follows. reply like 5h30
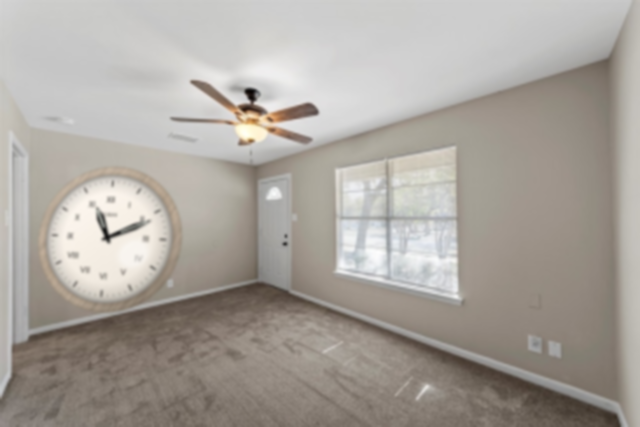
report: 11h11
